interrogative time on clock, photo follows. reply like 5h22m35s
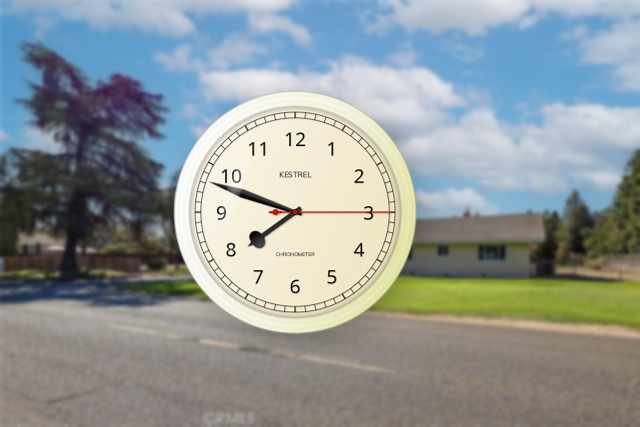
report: 7h48m15s
